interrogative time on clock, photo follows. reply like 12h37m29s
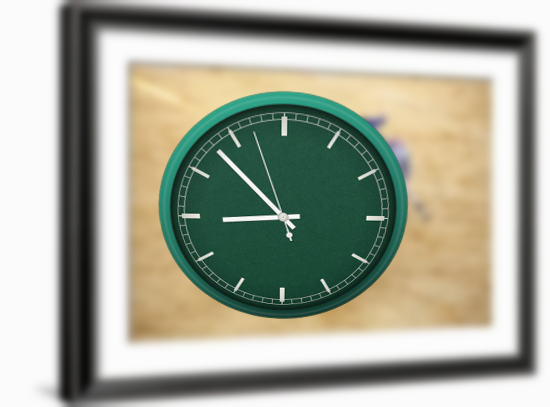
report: 8h52m57s
